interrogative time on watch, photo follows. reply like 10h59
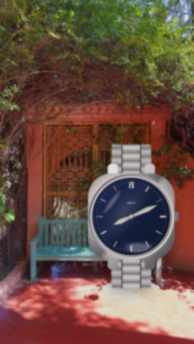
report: 8h11
